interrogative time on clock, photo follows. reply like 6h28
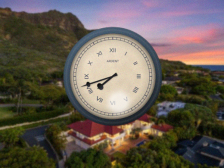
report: 7h42
